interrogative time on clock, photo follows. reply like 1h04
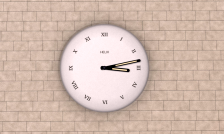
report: 3h13
